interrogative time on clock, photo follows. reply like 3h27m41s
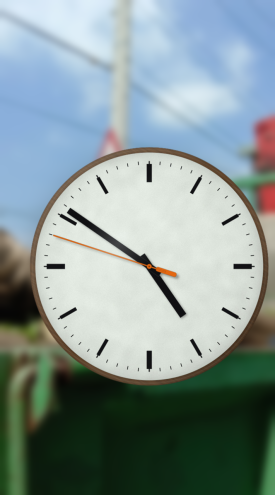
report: 4h50m48s
